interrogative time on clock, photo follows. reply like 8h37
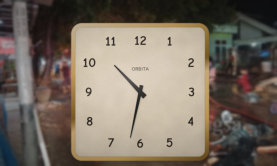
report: 10h32
